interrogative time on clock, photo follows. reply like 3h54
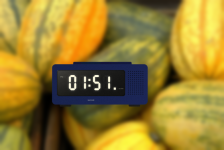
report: 1h51
